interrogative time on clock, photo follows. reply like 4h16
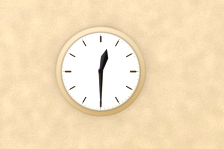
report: 12h30
